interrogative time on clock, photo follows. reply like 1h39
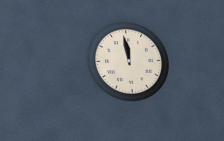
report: 11h59
